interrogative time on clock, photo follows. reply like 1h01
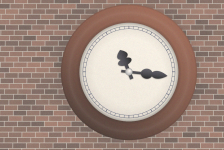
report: 11h16
